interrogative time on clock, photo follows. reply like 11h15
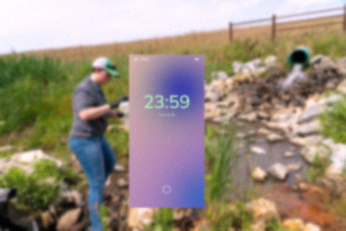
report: 23h59
